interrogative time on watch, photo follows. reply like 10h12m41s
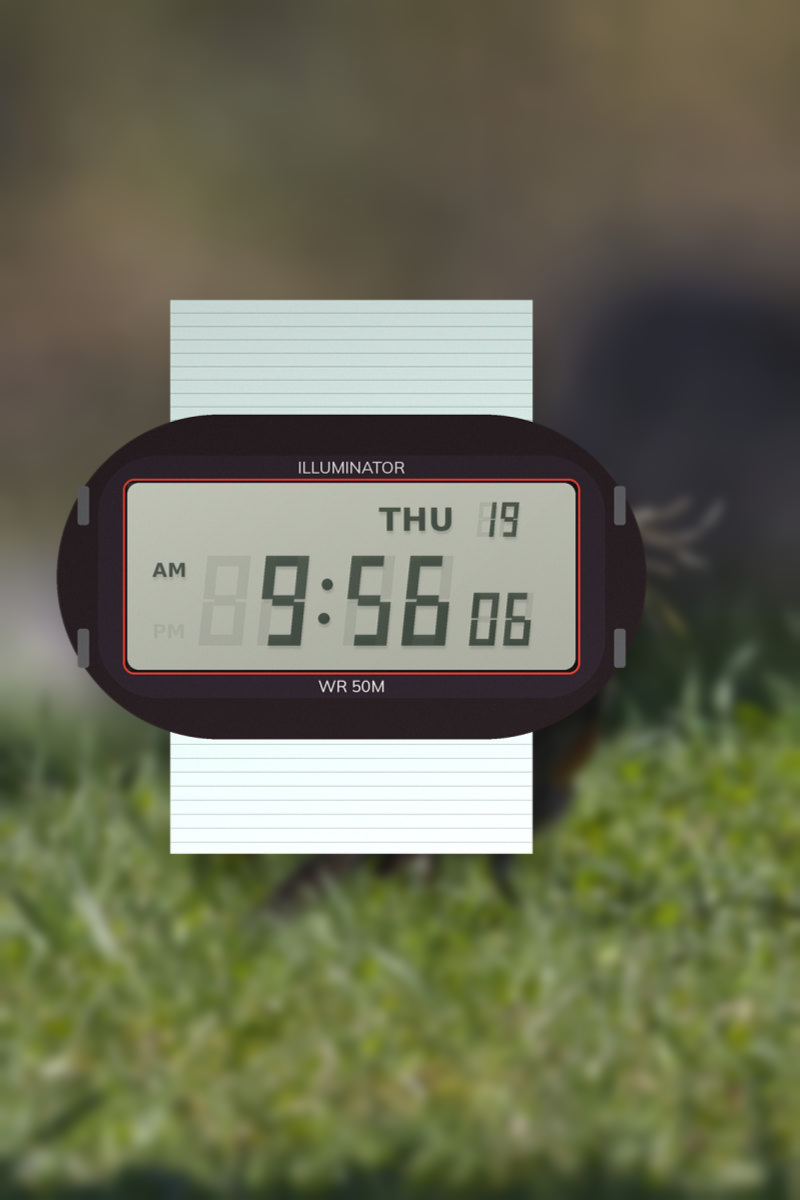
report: 9h56m06s
